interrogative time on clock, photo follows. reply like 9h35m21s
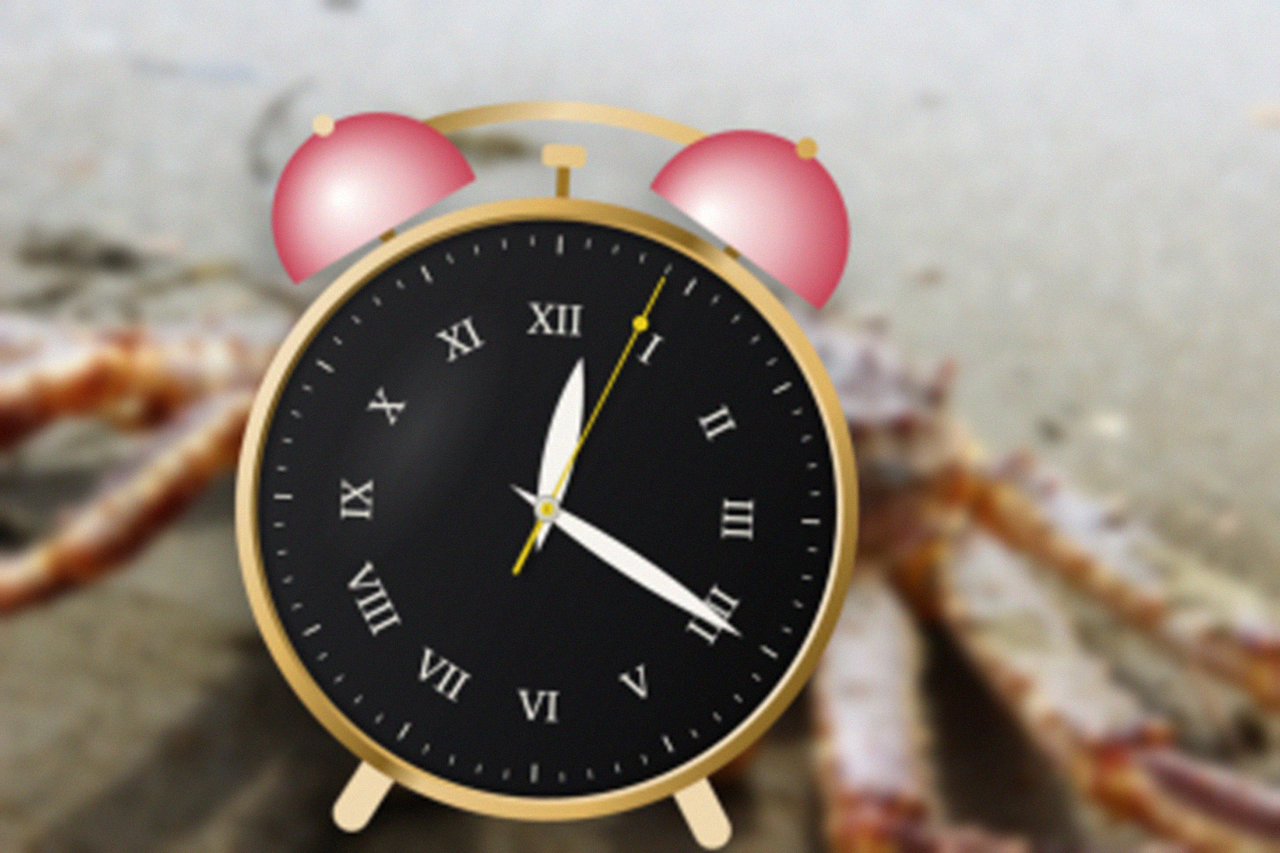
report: 12h20m04s
